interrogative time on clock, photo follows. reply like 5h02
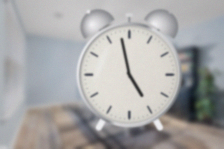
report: 4h58
